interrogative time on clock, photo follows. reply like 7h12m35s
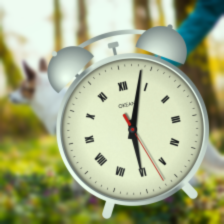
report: 6h03m27s
